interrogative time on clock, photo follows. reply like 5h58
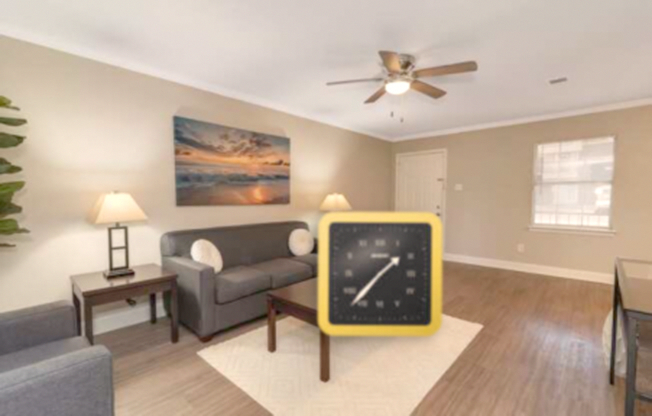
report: 1h37
